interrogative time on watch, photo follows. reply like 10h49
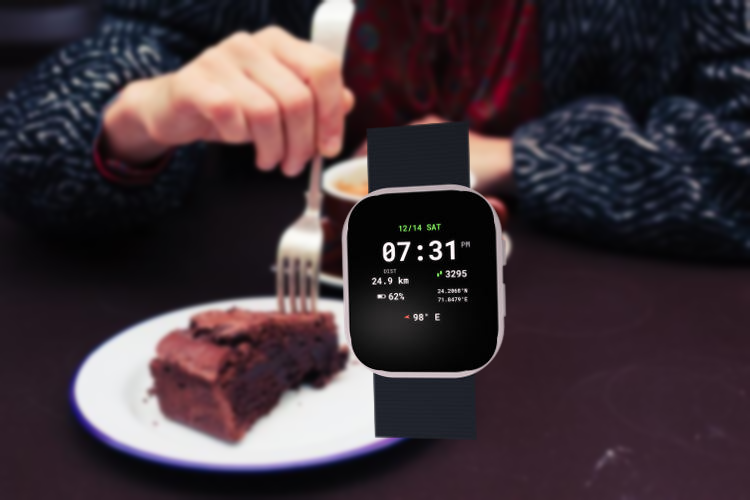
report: 7h31
